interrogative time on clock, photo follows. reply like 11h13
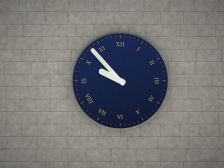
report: 9h53
